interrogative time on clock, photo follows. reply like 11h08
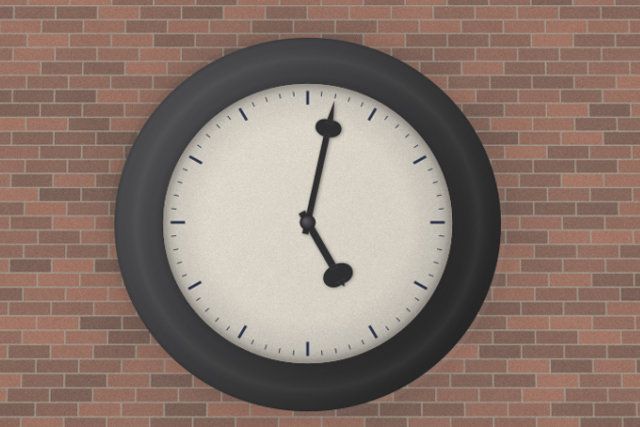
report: 5h02
